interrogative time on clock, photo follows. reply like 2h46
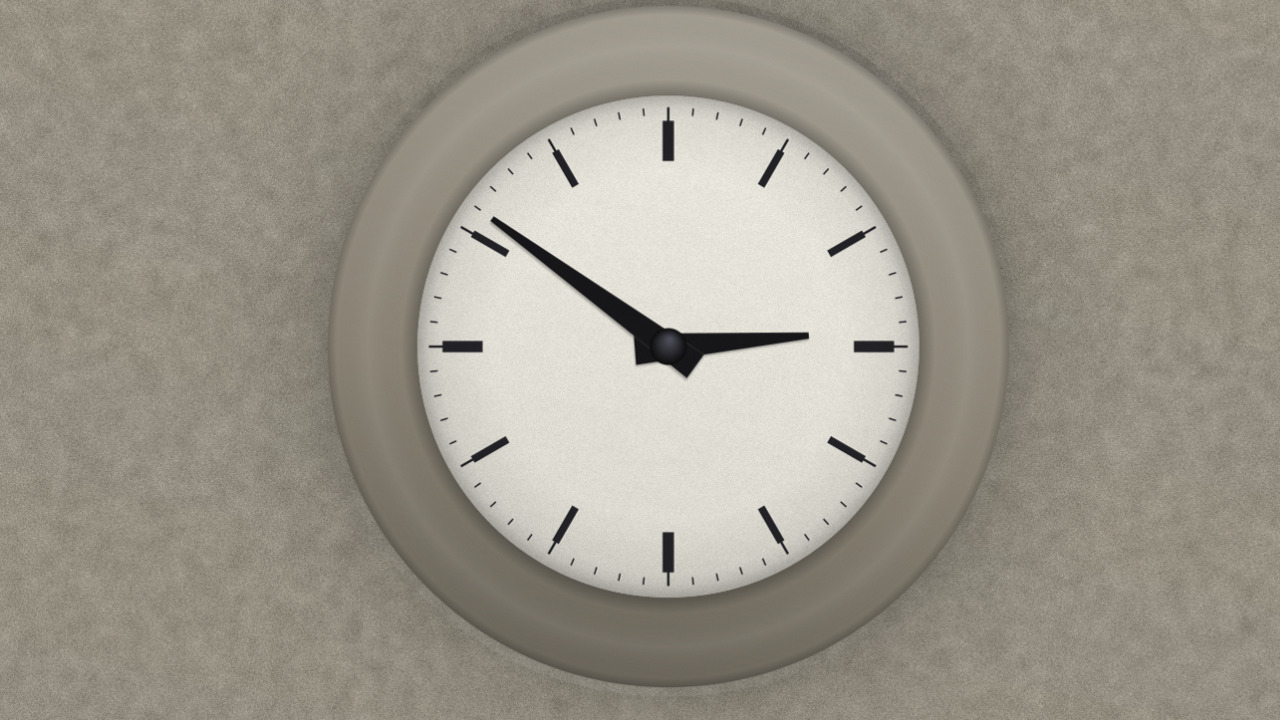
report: 2h51
